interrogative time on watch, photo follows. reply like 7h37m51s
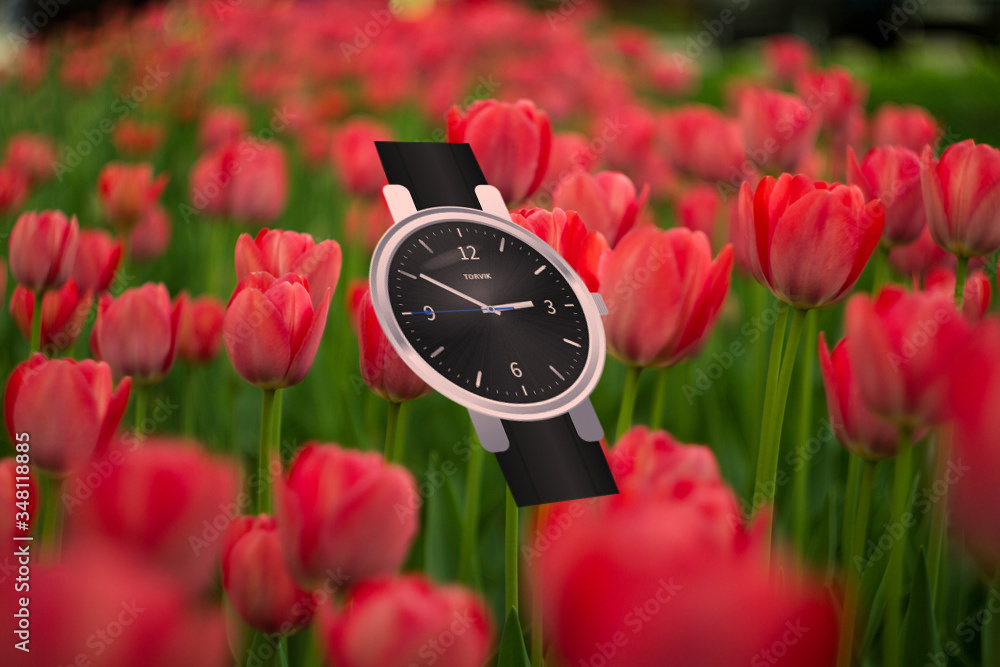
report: 2h50m45s
